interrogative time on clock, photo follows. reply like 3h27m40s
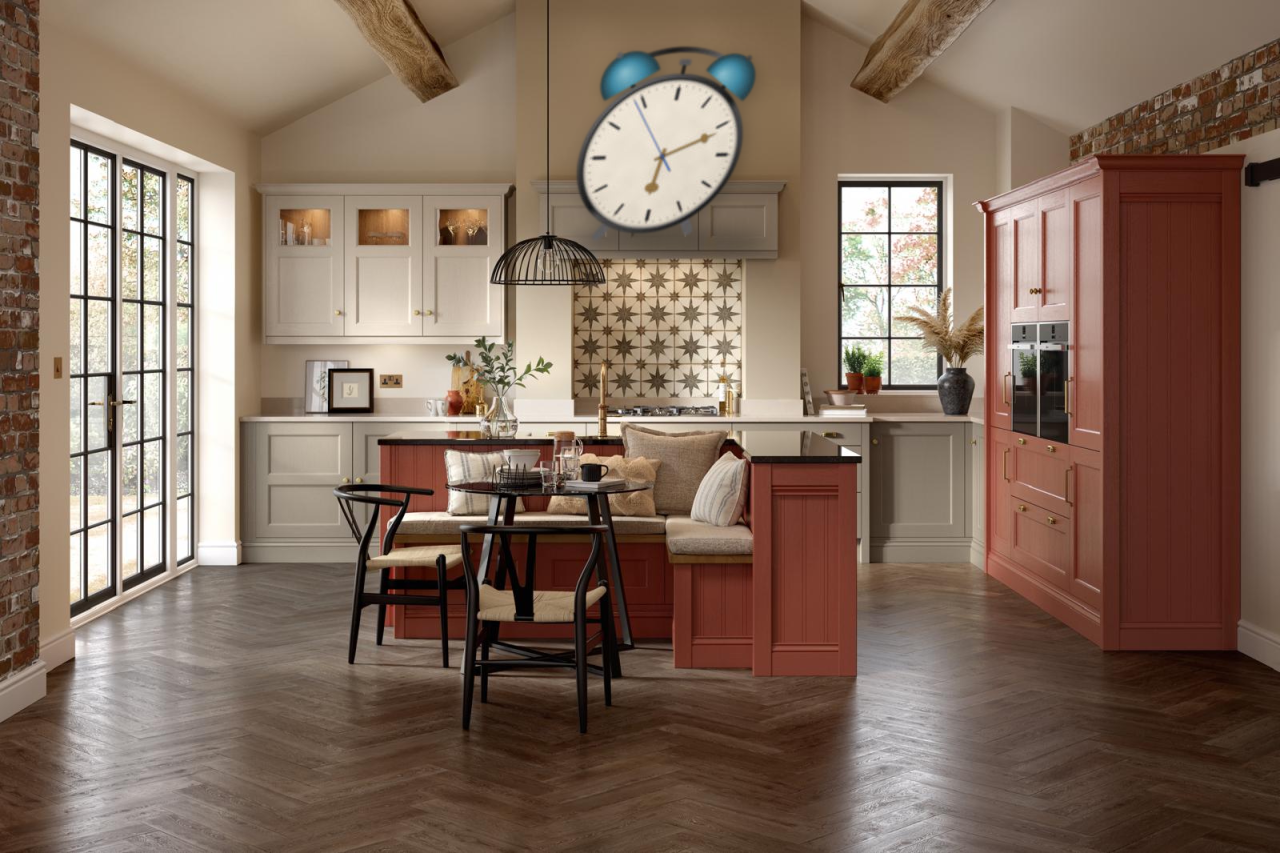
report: 6h10m54s
